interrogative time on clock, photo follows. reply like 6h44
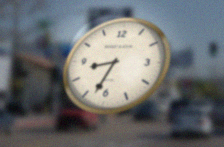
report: 8h33
